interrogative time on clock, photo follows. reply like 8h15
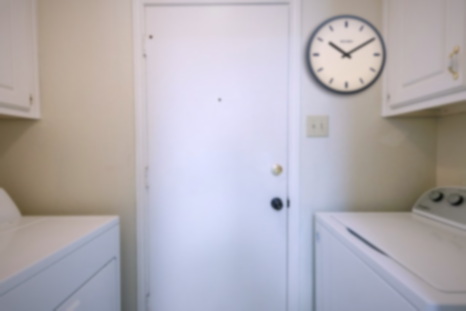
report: 10h10
